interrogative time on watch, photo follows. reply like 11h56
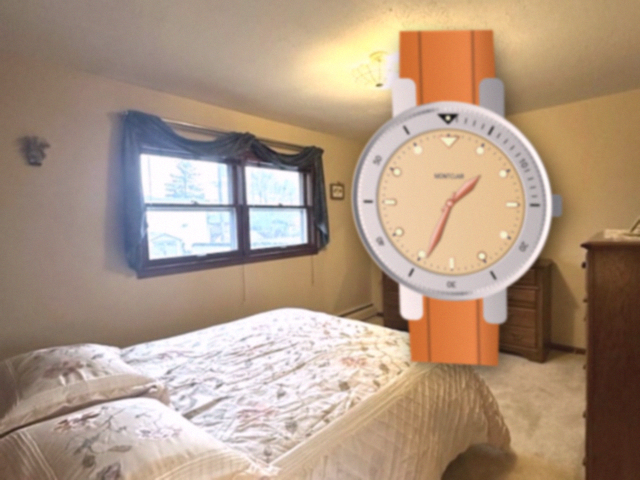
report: 1h34
